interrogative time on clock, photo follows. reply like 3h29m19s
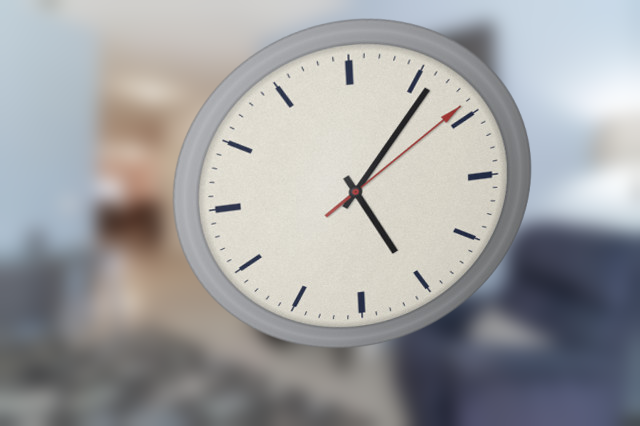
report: 5h06m09s
